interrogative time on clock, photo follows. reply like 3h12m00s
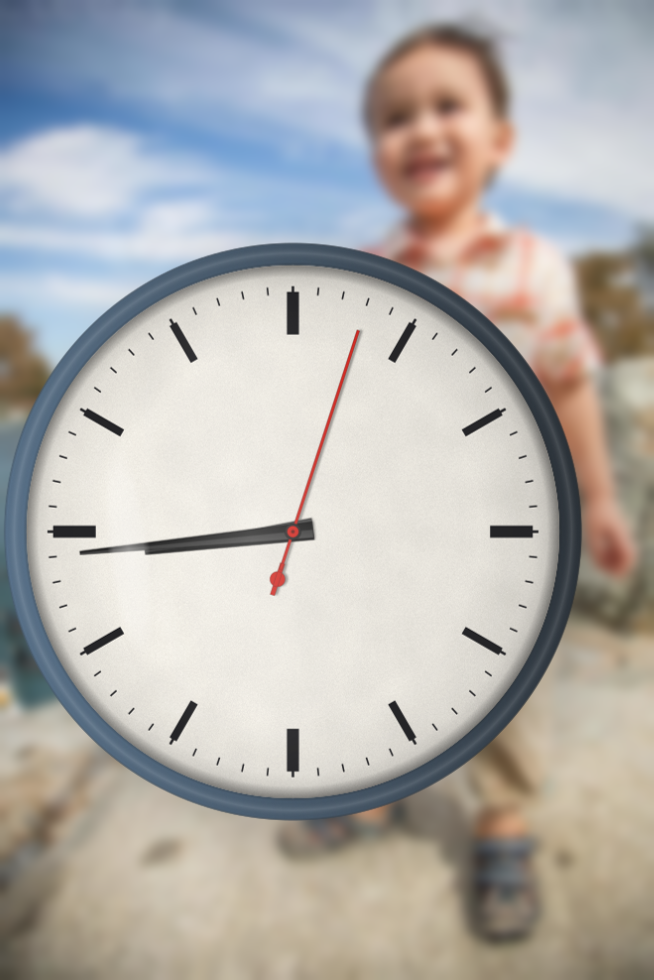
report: 8h44m03s
